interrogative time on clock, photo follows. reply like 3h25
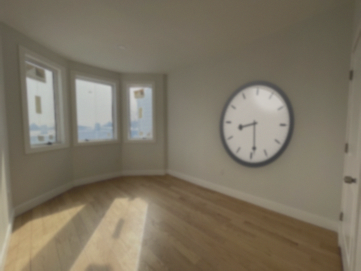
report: 8h29
